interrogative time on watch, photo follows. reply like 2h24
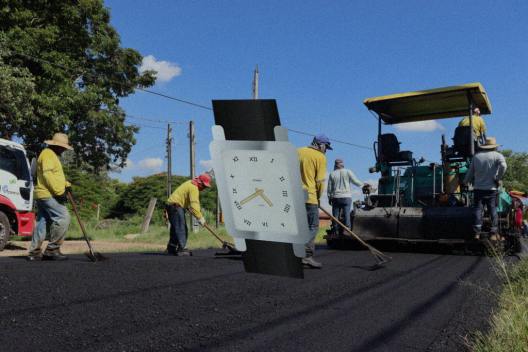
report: 4h40
